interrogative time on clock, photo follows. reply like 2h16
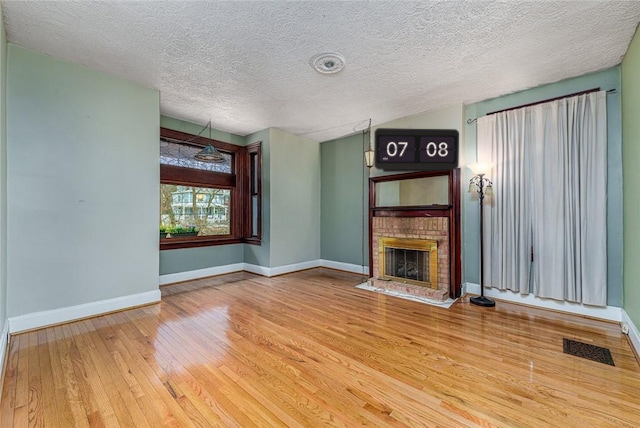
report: 7h08
